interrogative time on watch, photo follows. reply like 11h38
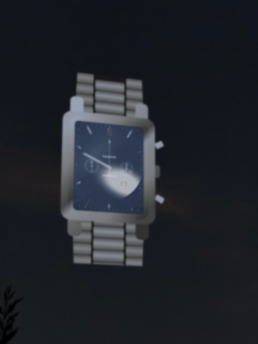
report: 9h49
